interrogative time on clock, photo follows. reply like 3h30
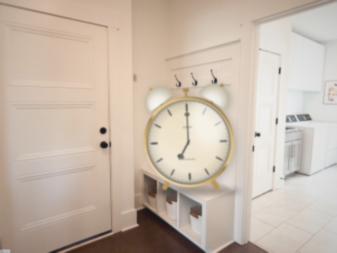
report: 7h00
